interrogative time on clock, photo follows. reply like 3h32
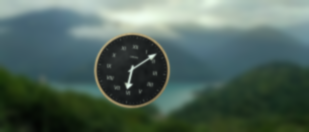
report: 6h08
